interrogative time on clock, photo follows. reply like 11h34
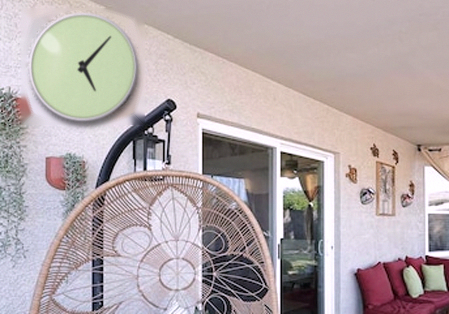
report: 5h07
